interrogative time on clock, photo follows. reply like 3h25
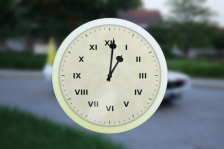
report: 1h01
